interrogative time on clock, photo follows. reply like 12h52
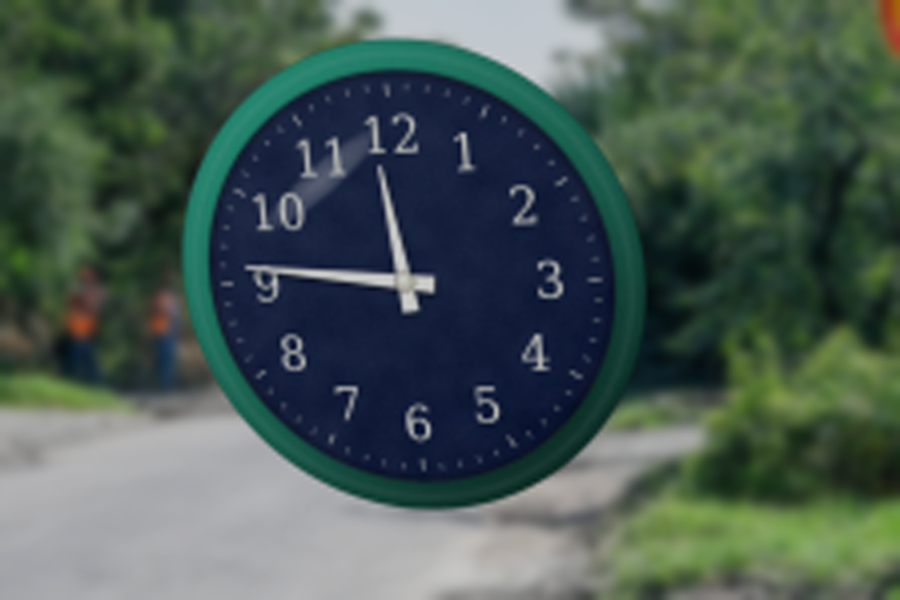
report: 11h46
